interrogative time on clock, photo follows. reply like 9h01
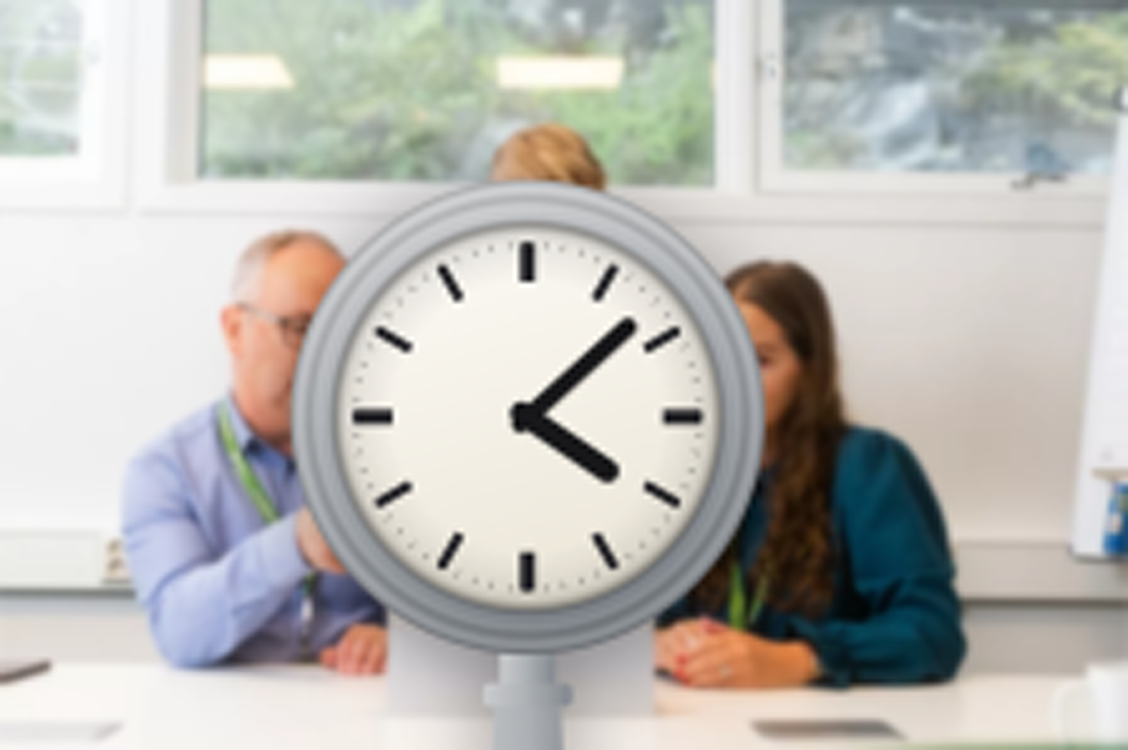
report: 4h08
